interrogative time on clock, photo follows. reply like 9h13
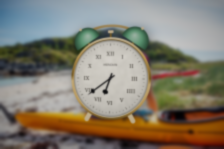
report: 6h39
